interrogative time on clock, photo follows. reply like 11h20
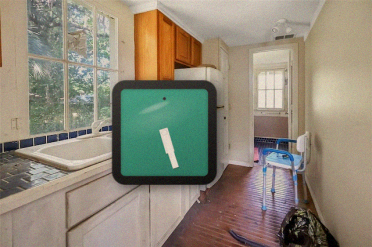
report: 5h27
